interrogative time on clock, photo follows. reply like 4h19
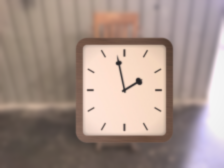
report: 1h58
